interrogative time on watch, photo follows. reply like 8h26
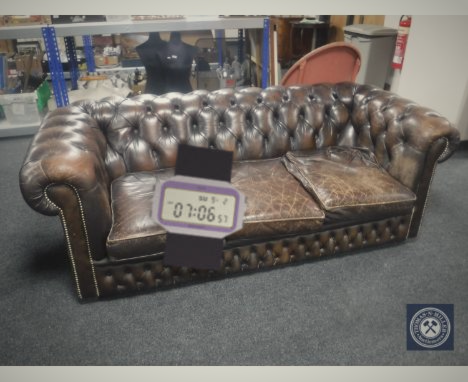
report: 7h06
